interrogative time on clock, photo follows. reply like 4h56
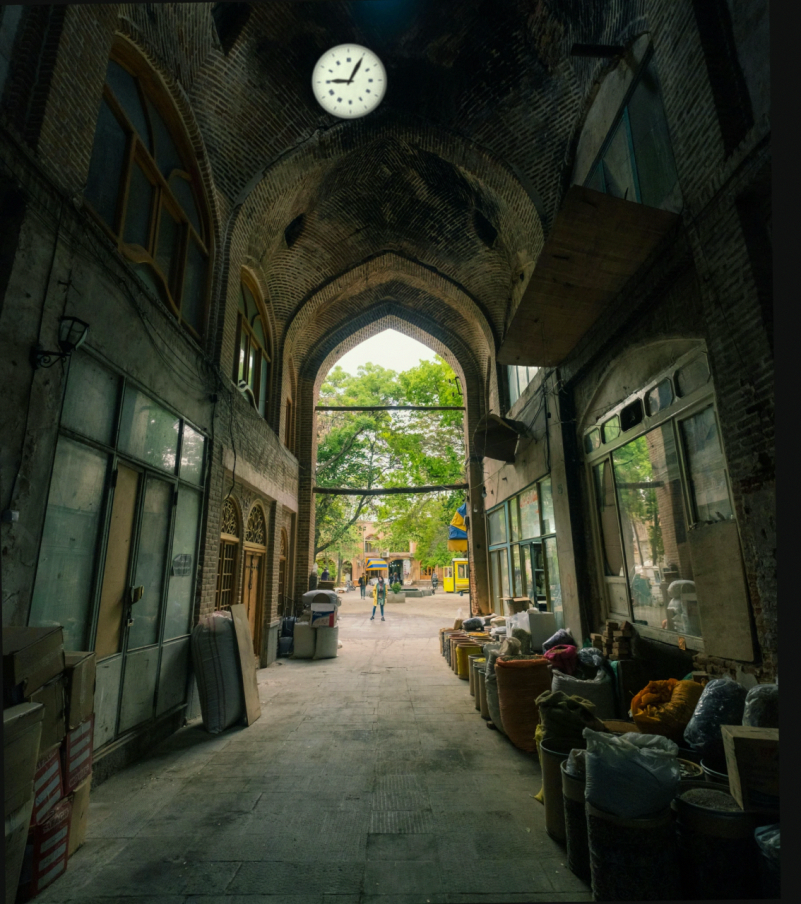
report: 9h05
